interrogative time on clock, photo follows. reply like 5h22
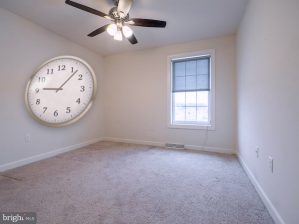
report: 9h07
